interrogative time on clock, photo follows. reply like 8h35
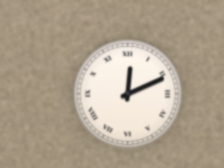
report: 12h11
